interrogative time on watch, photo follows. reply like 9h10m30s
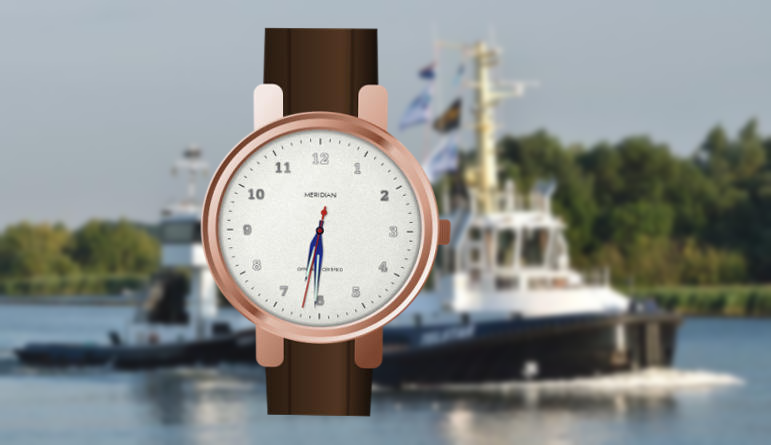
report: 6h30m32s
